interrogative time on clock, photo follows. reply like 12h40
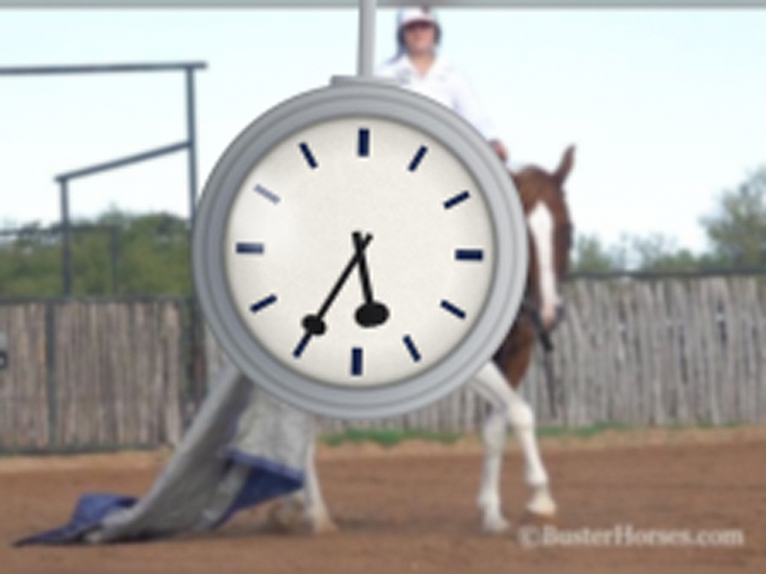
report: 5h35
